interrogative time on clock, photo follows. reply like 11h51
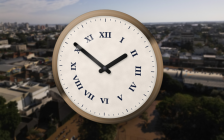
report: 1h51
